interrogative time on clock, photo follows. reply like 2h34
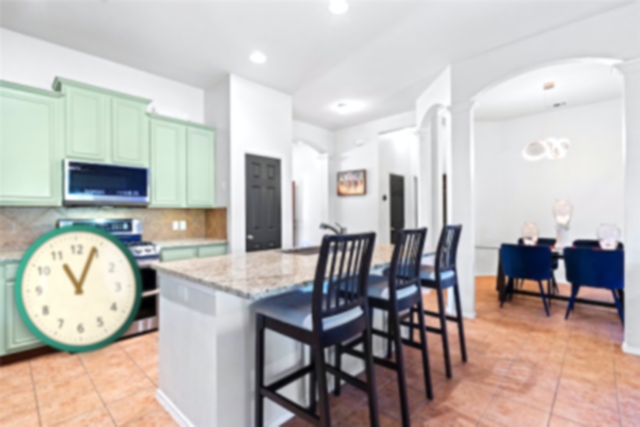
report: 11h04
